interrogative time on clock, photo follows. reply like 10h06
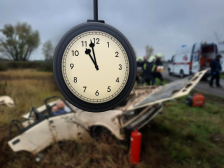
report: 10h58
